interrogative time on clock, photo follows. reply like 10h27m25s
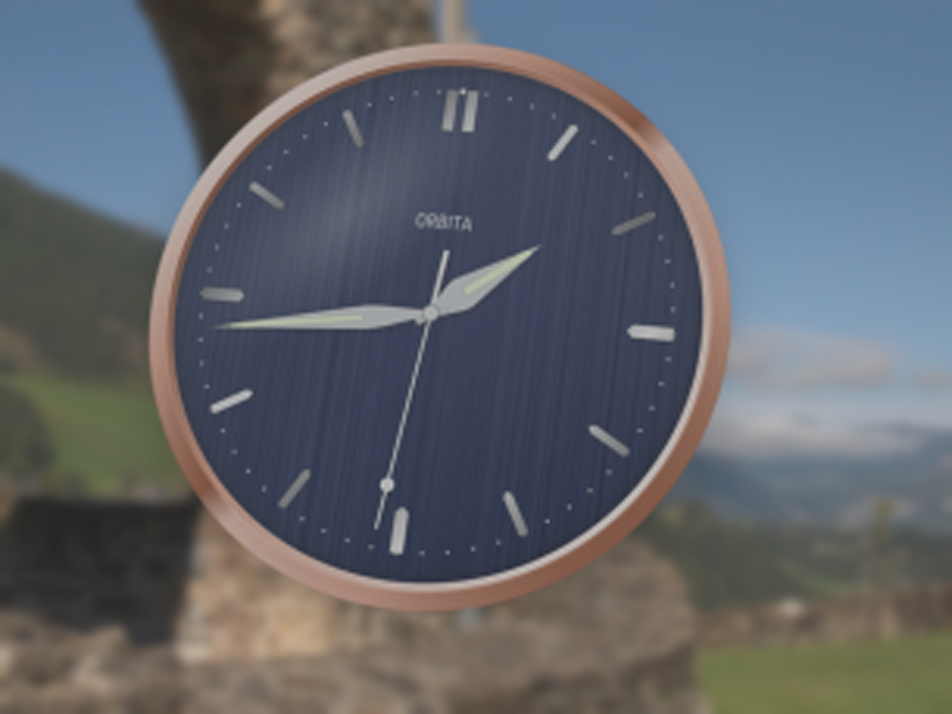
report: 1h43m31s
